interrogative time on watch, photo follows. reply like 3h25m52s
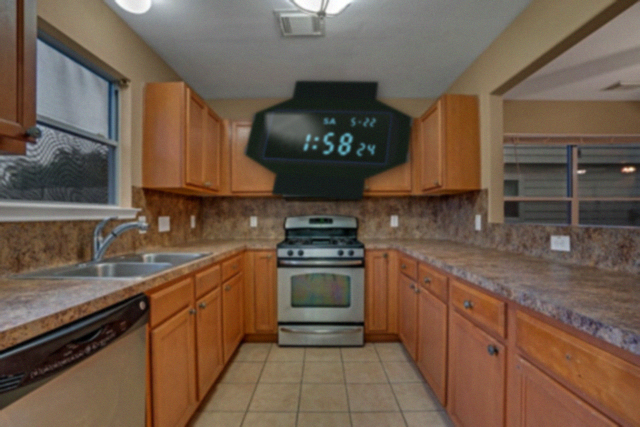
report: 1h58m24s
